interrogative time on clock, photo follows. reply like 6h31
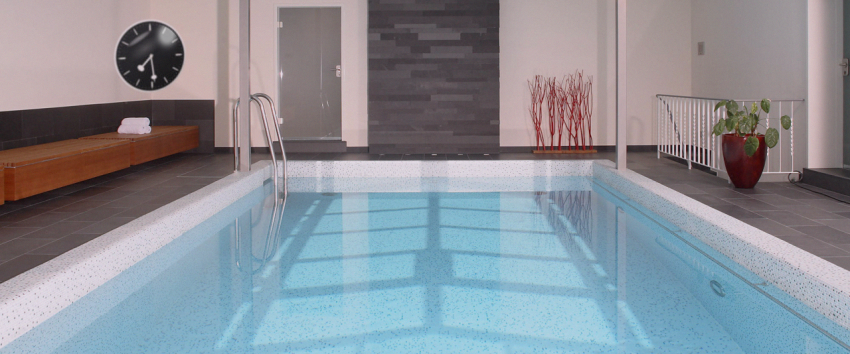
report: 7h29
